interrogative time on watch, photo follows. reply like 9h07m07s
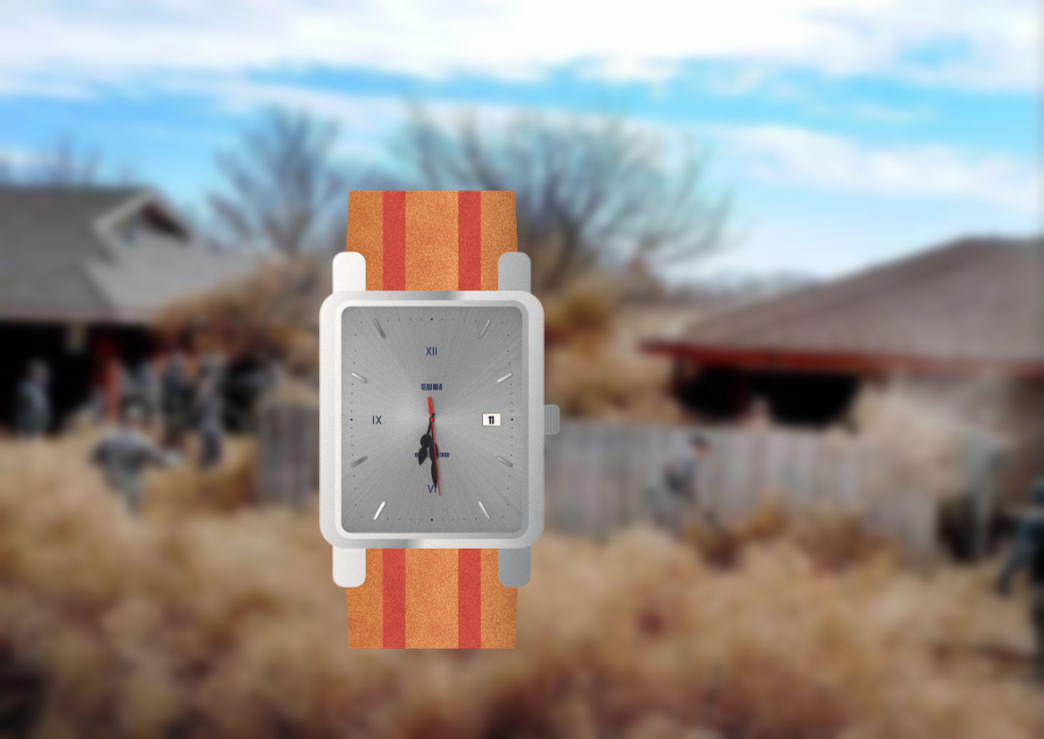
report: 6h29m29s
